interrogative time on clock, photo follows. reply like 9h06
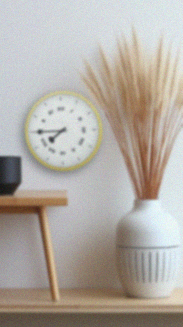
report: 7h45
